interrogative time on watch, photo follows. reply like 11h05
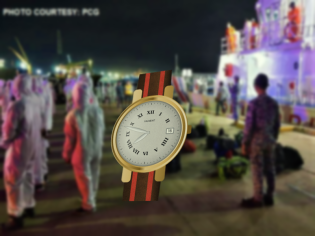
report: 7h48
